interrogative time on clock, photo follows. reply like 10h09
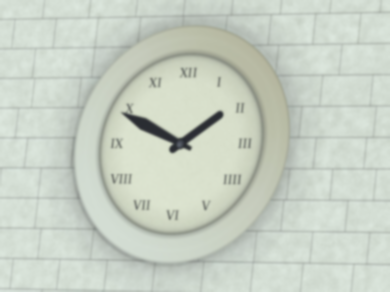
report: 1h49
